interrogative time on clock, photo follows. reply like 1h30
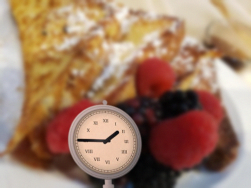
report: 1h45
